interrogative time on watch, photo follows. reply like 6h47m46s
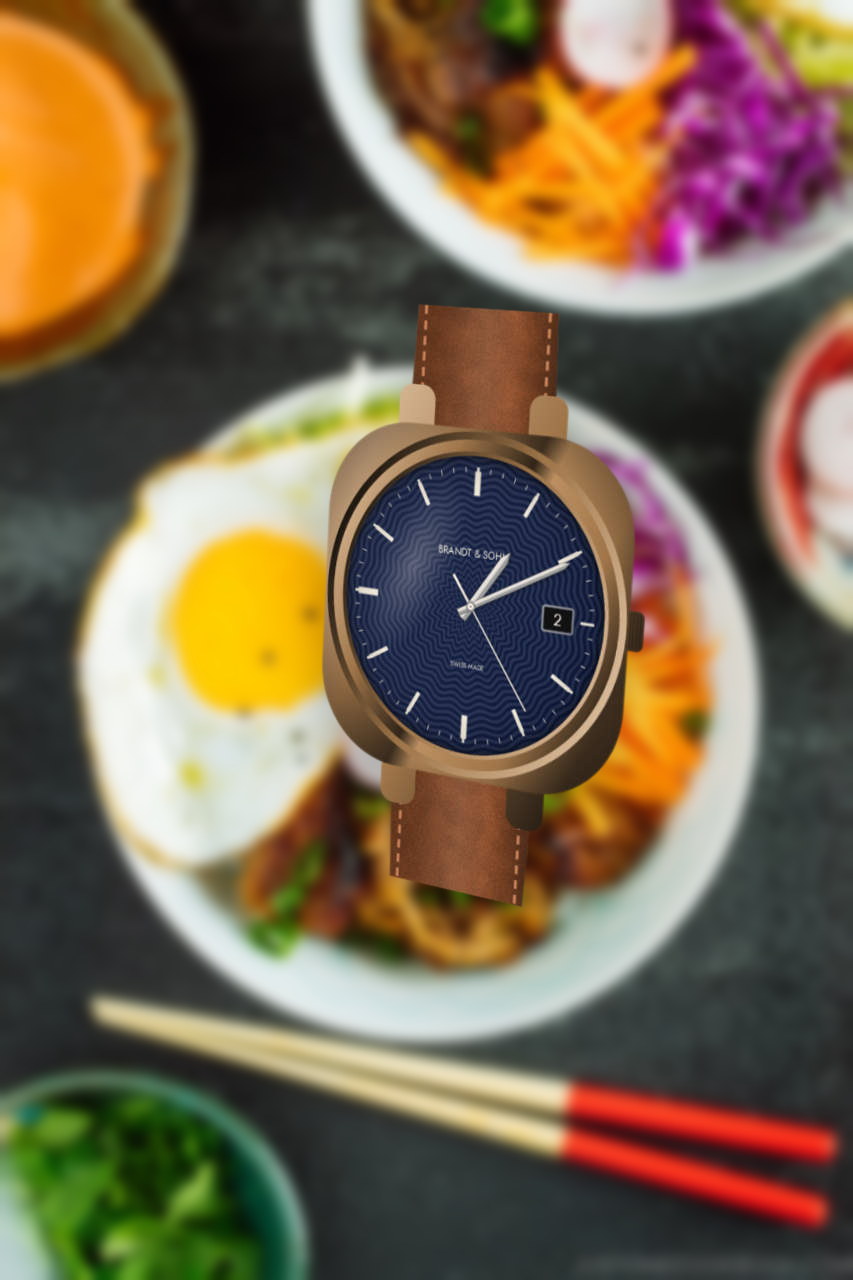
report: 1h10m24s
